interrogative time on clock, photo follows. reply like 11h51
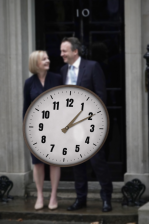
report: 1h10
